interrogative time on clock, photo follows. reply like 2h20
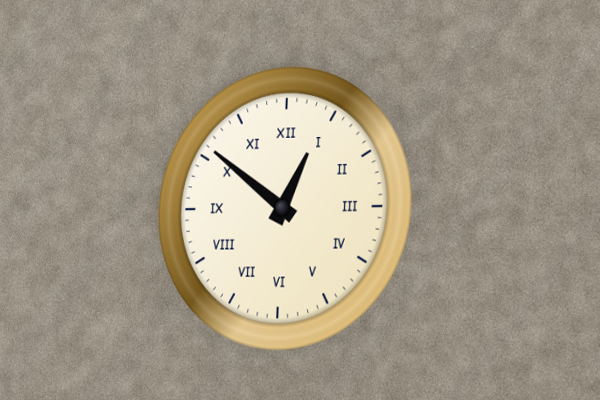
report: 12h51
